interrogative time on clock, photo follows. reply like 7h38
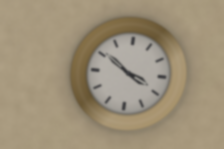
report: 3h51
